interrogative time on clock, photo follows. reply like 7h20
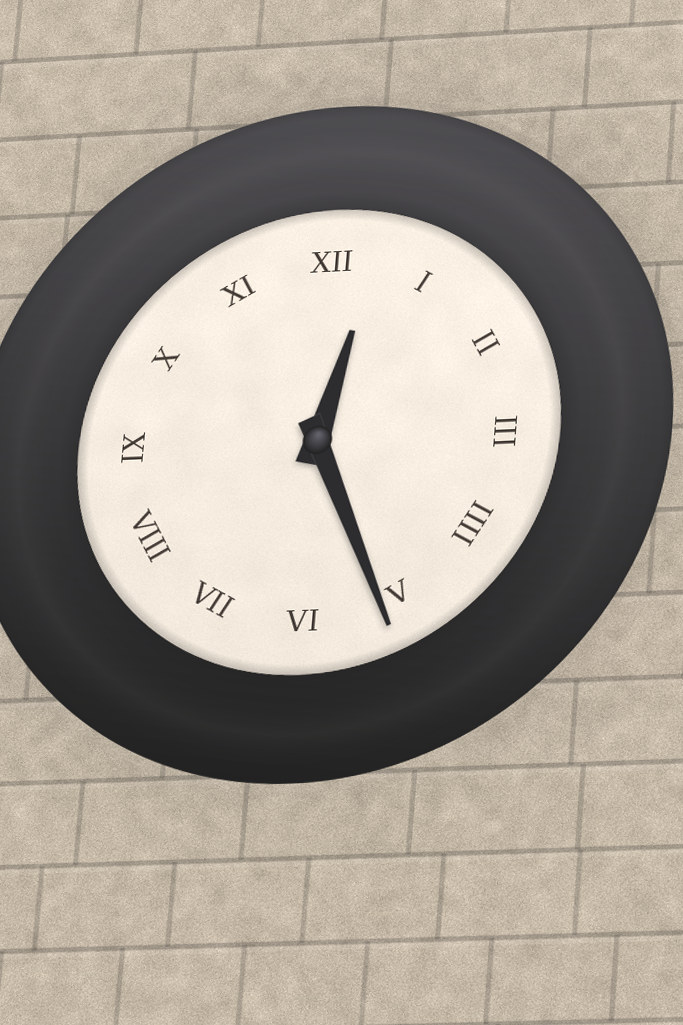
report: 12h26
